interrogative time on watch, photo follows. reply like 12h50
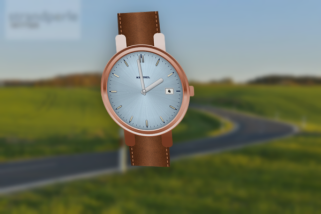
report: 1h59
